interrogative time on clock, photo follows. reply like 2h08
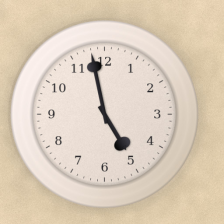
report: 4h58
